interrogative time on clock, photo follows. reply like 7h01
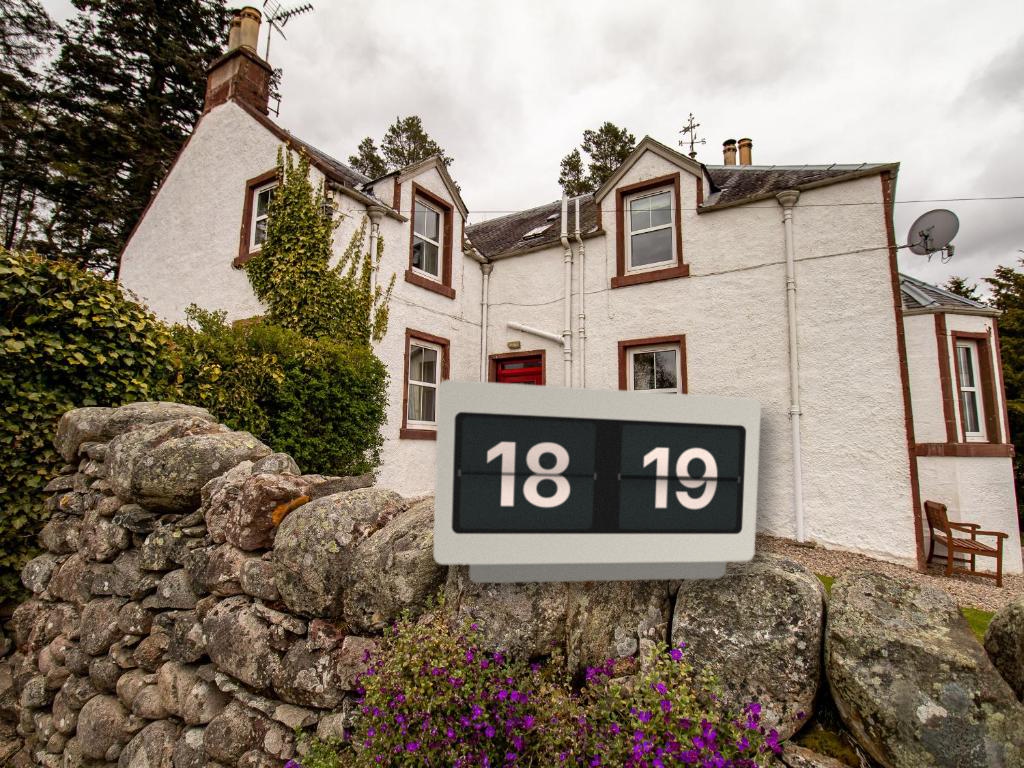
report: 18h19
